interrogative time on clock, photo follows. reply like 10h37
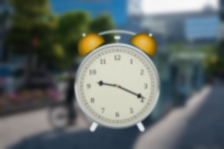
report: 9h19
